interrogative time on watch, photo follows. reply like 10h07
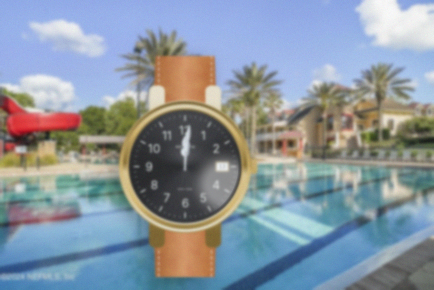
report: 12h01
